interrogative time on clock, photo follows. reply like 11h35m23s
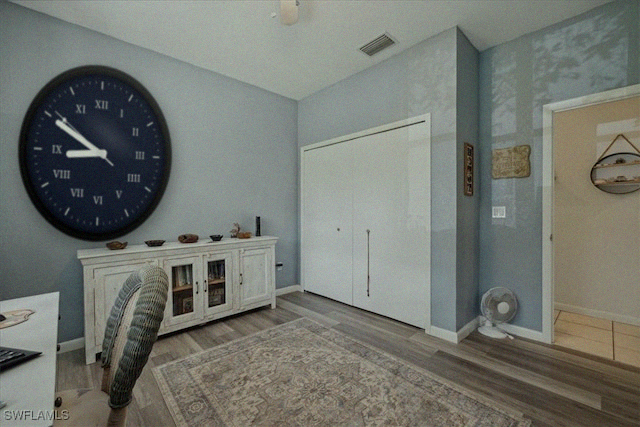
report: 8h49m51s
